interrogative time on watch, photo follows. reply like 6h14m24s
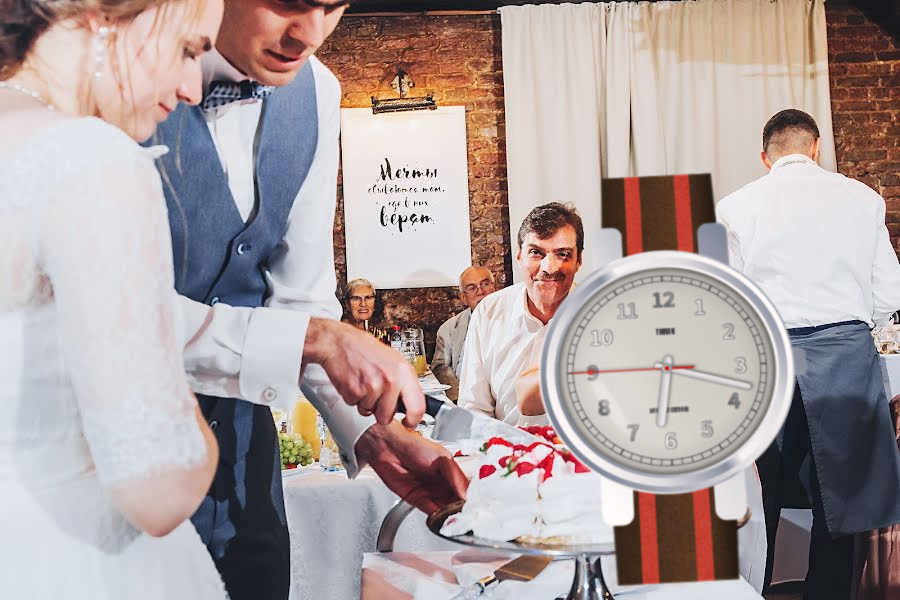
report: 6h17m45s
